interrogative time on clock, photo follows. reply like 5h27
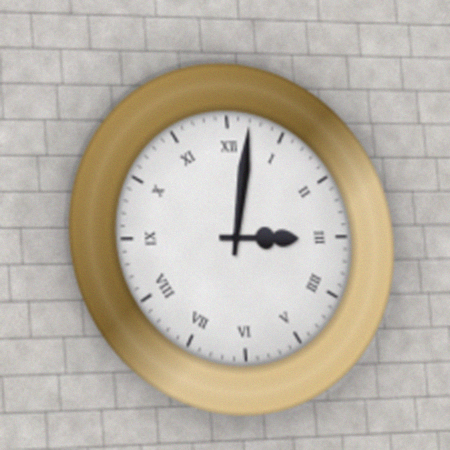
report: 3h02
